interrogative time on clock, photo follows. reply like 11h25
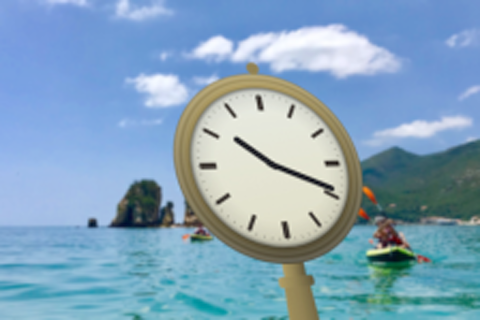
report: 10h19
